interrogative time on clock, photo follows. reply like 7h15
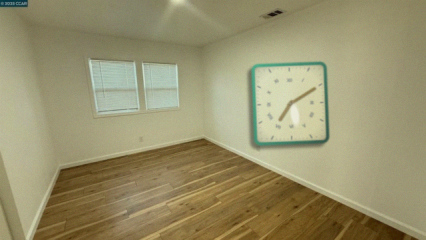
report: 7h10
